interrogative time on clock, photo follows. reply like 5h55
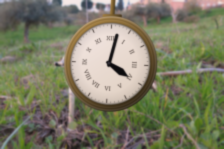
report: 4h02
